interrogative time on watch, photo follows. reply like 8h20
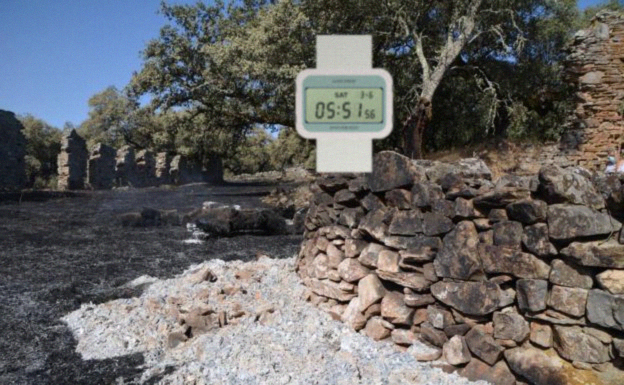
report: 5h51
